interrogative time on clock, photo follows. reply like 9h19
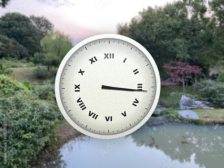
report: 3h16
